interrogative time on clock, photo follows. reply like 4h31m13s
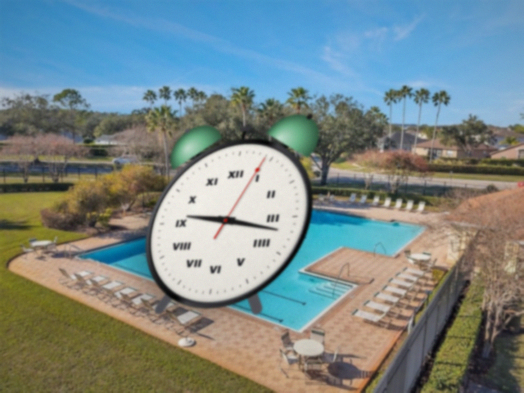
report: 9h17m04s
